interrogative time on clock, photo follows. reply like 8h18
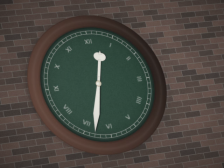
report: 12h33
